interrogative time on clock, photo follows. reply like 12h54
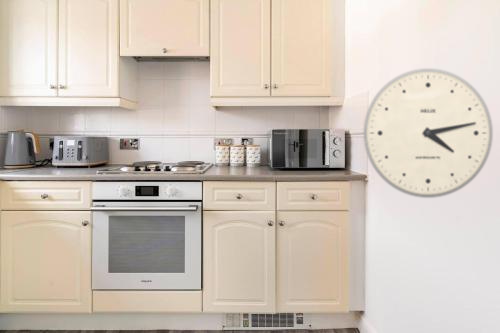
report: 4h13
